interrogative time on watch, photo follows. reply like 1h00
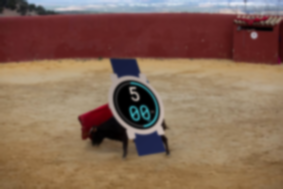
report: 5h00
